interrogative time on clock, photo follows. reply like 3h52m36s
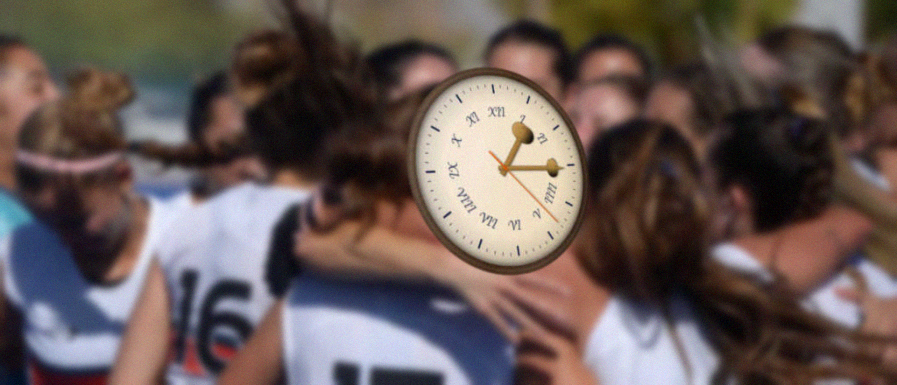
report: 1h15m23s
